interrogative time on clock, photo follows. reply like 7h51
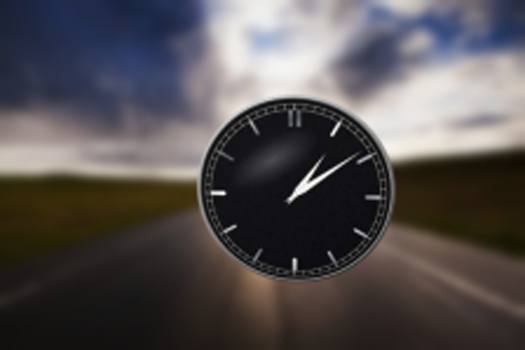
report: 1h09
